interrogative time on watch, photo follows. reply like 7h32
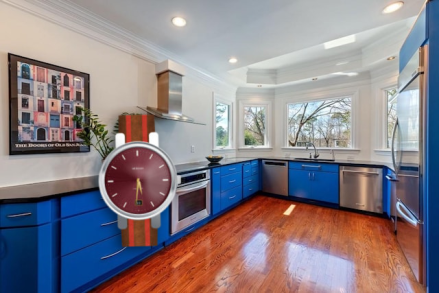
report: 5h31
